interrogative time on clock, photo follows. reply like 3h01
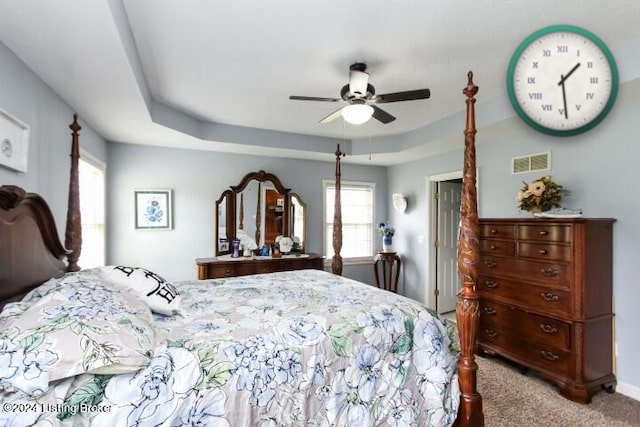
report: 1h29
